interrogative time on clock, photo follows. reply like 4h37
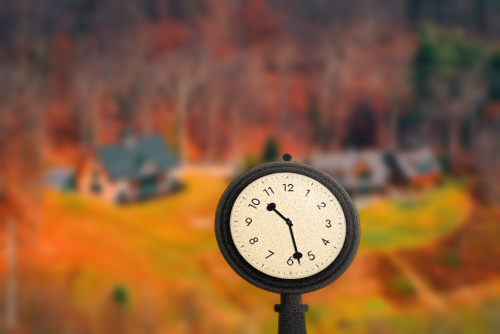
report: 10h28
